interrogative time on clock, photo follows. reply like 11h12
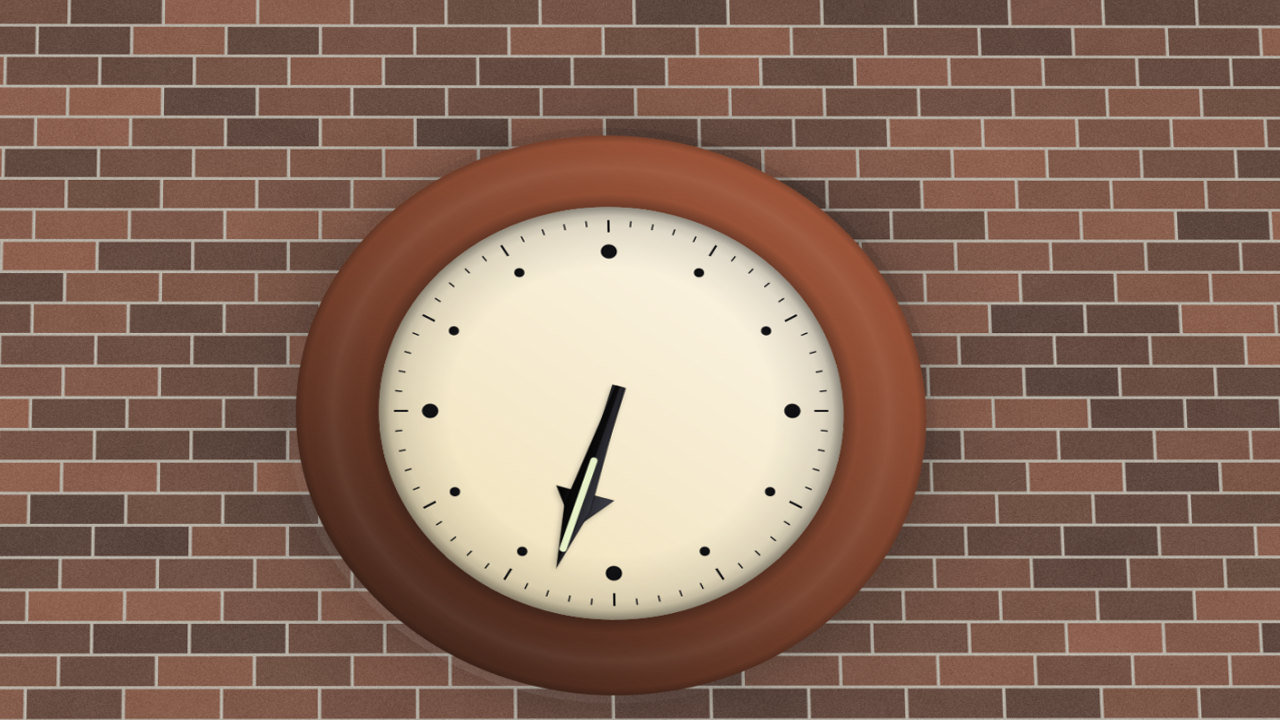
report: 6h33
